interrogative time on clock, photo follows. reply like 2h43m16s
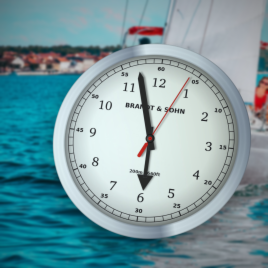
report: 5h57m04s
